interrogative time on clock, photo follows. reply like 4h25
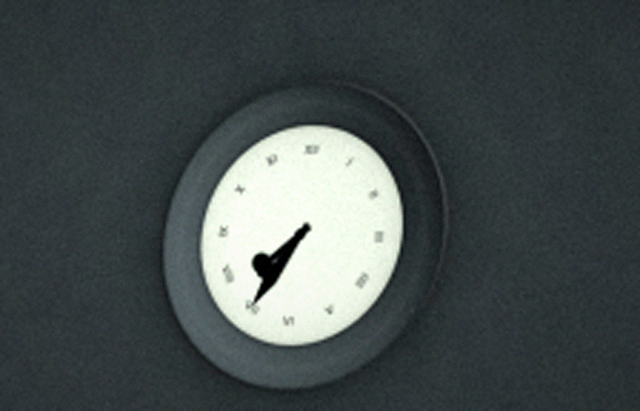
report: 7h35
